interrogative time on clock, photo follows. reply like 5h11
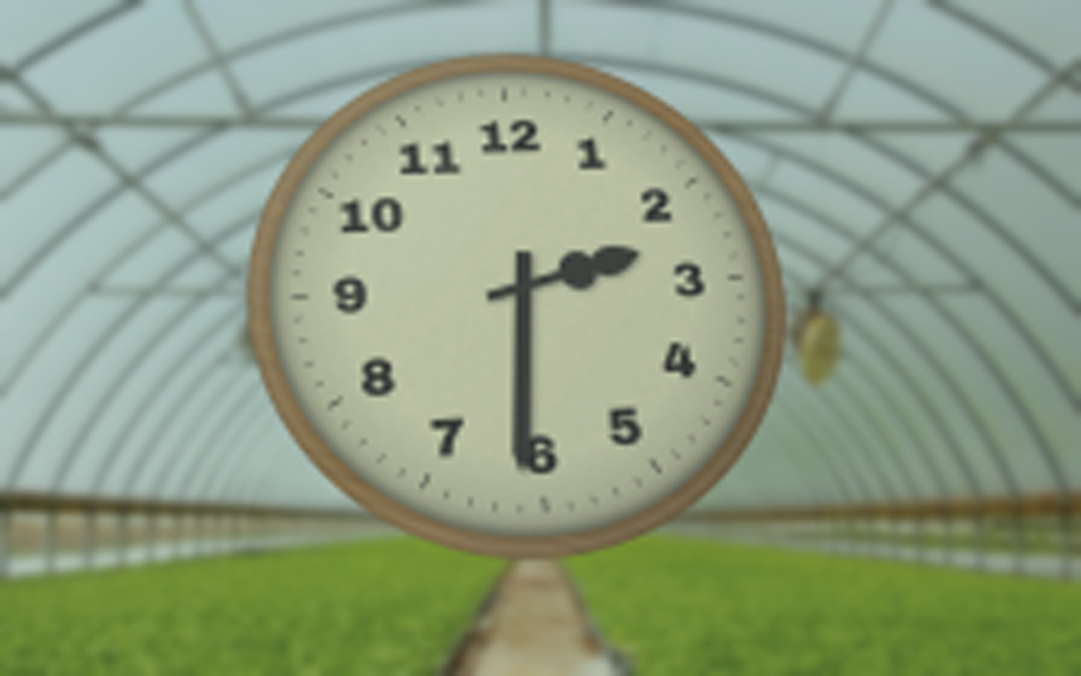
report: 2h31
